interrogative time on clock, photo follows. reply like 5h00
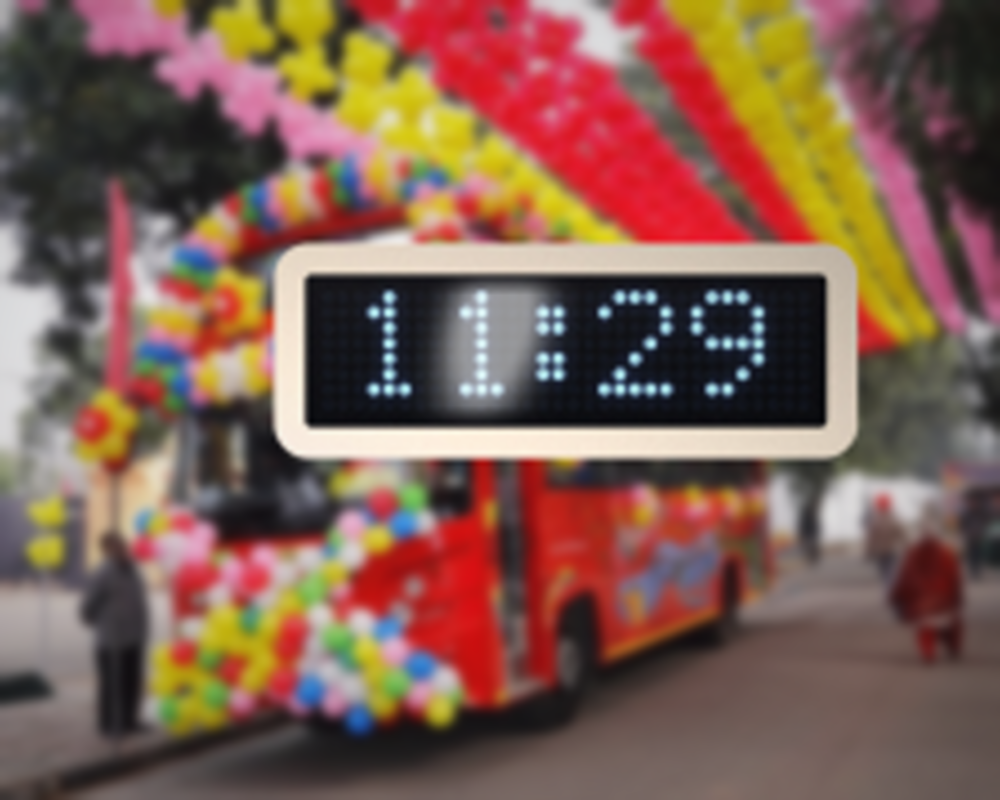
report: 11h29
